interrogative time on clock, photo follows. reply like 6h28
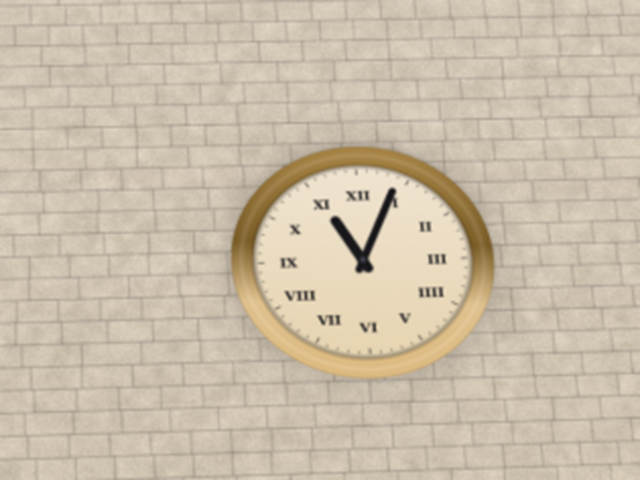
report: 11h04
